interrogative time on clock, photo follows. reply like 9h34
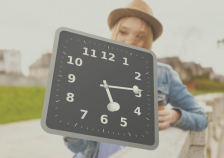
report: 5h14
